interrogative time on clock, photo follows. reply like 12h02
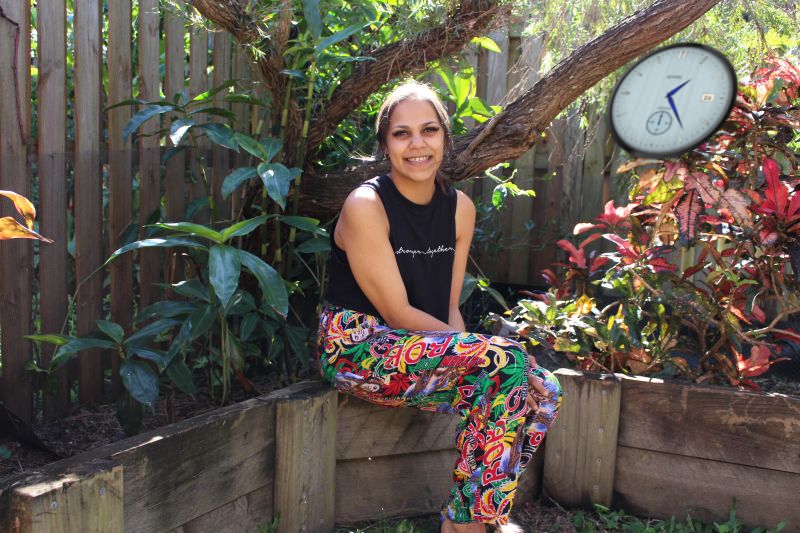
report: 1h24
